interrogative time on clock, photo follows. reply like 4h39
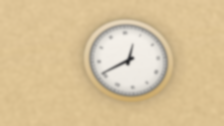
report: 12h41
